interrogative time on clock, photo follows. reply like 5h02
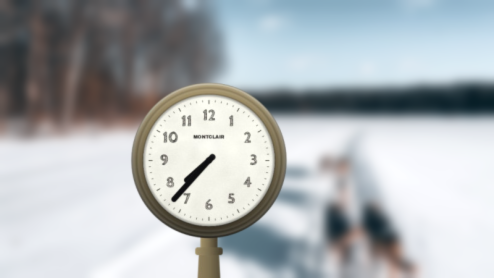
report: 7h37
